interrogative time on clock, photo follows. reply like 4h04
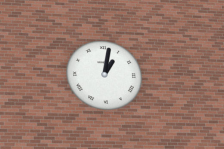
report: 1h02
